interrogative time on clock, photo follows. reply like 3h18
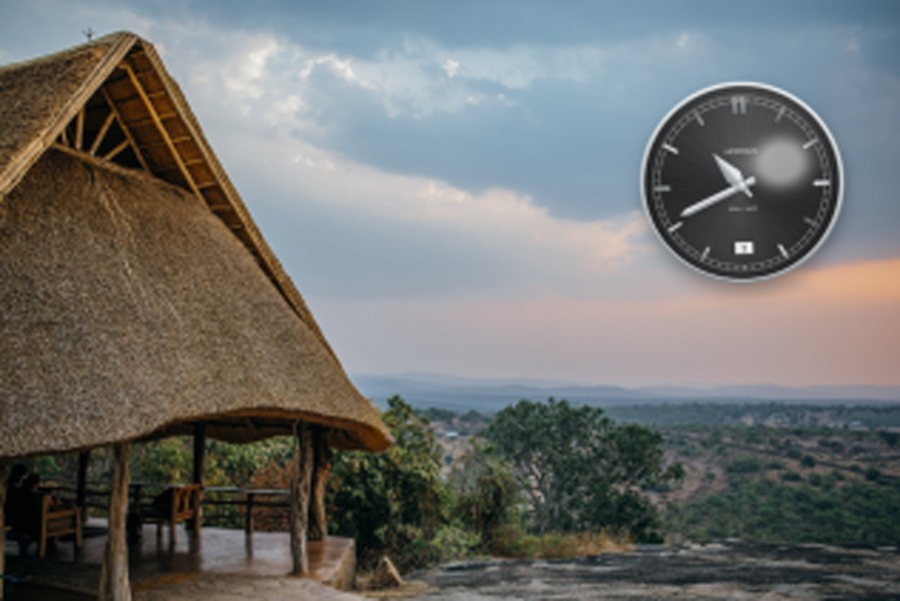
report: 10h41
